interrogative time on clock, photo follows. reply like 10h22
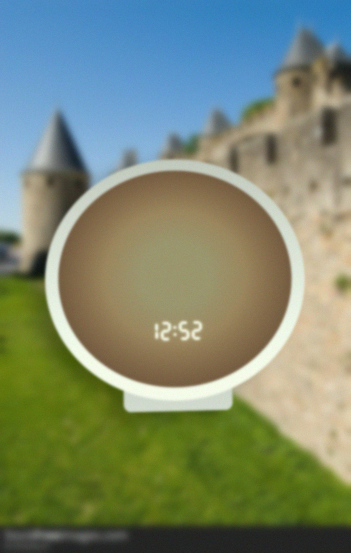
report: 12h52
